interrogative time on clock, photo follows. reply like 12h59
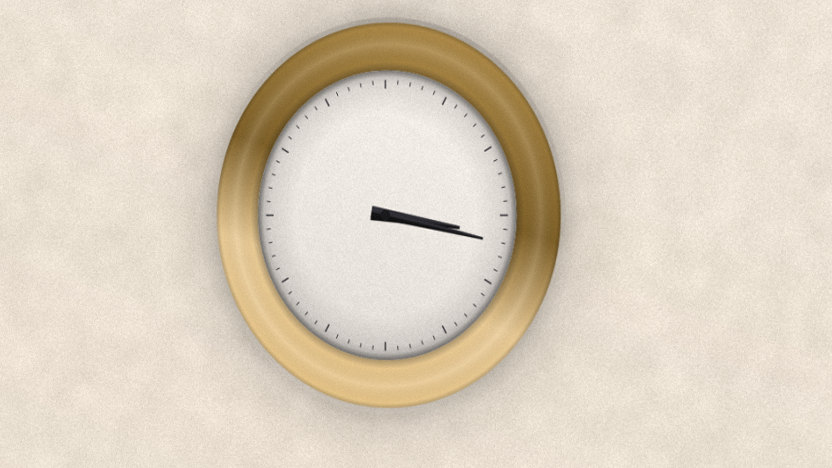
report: 3h17
